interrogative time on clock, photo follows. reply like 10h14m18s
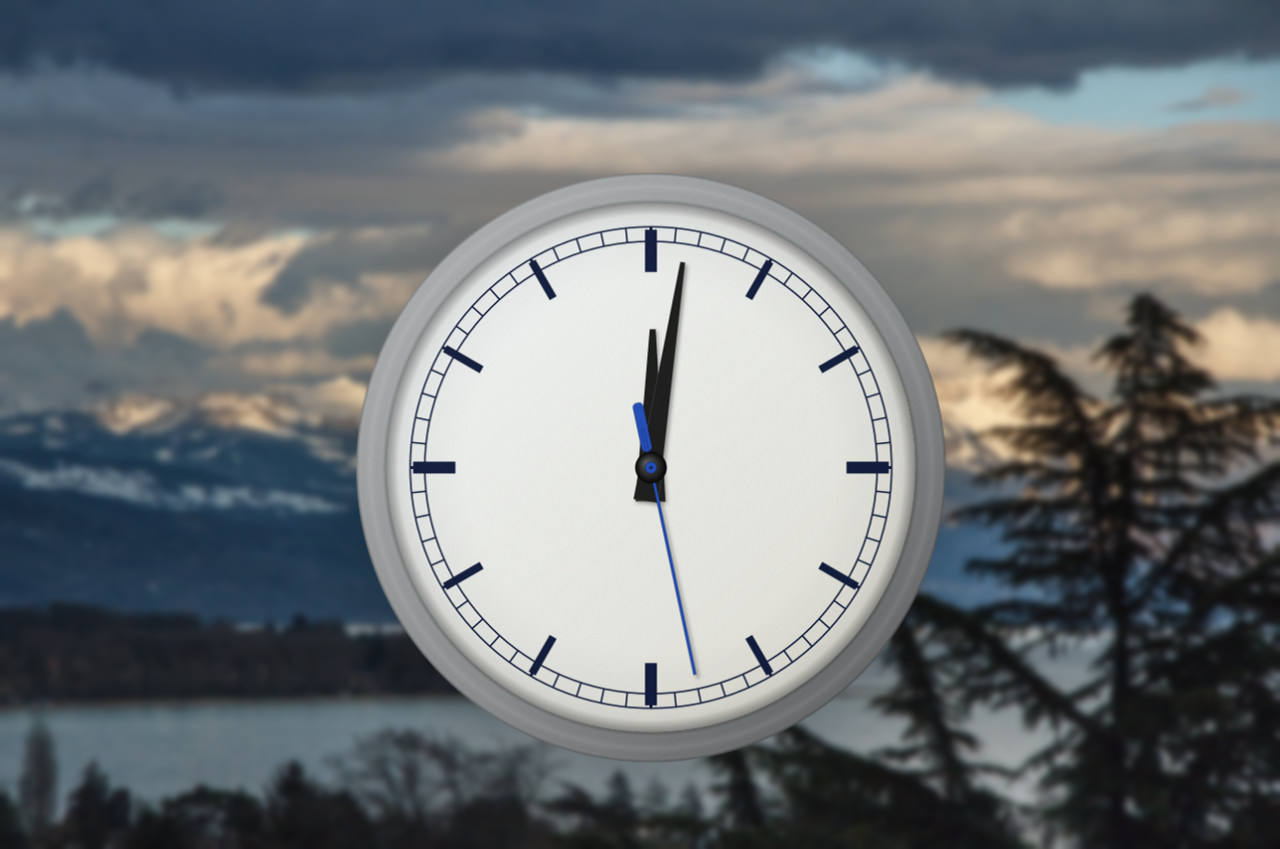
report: 12h01m28s
